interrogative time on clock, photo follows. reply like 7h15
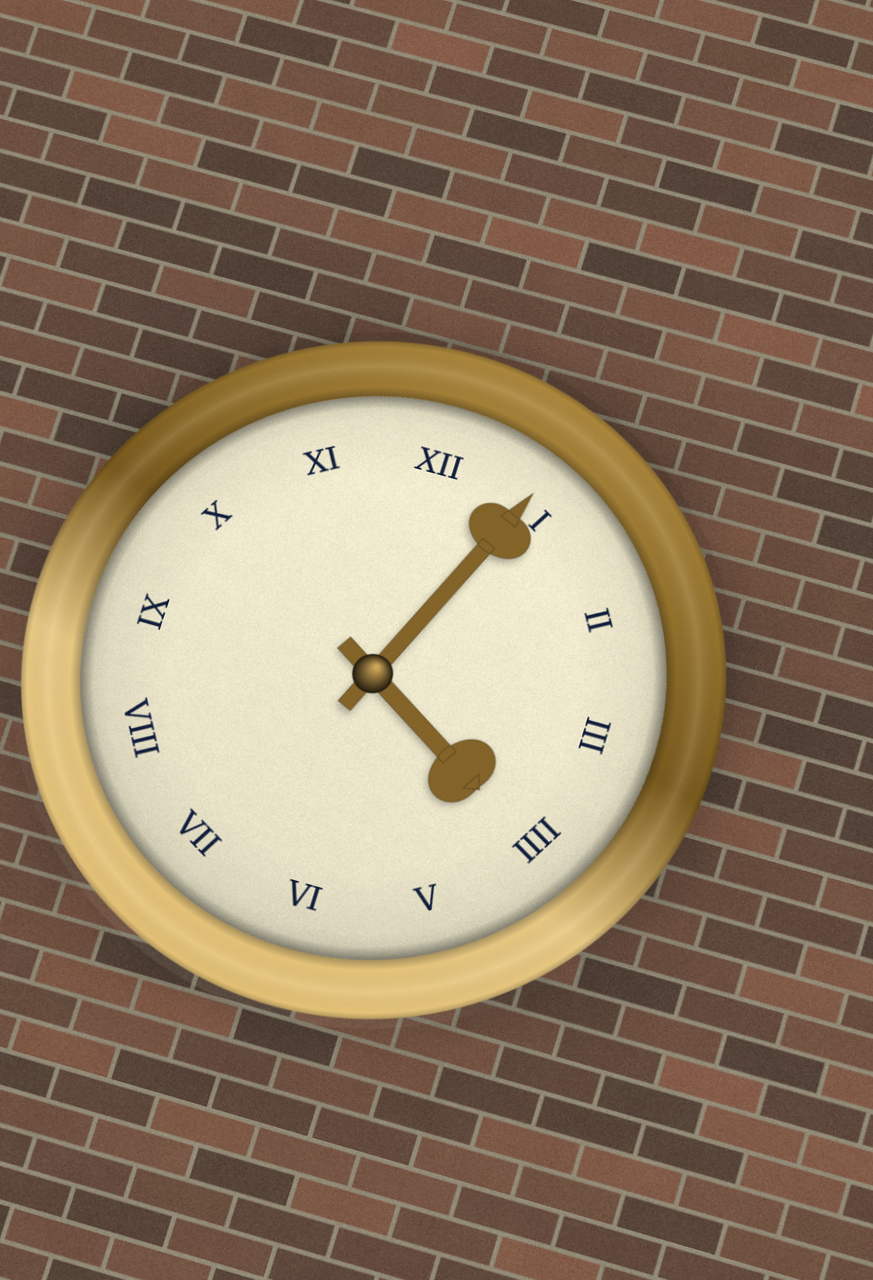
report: 4h04
